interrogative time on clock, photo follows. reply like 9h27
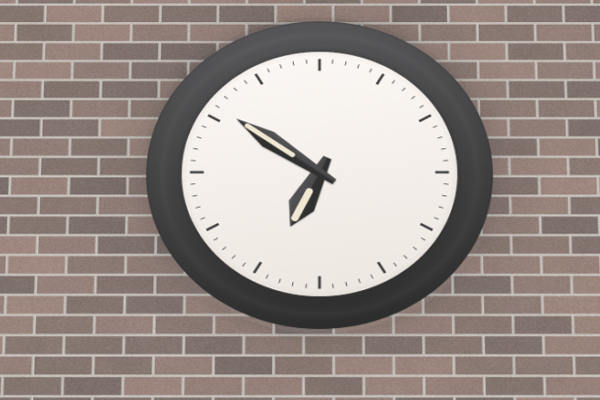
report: 6h51
